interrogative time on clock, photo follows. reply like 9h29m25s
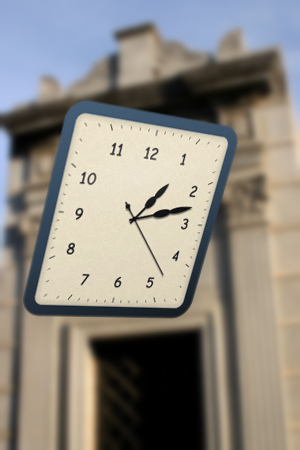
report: 1h12m23s
